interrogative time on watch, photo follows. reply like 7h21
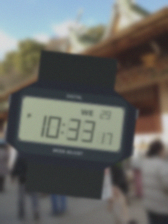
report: 10h33
